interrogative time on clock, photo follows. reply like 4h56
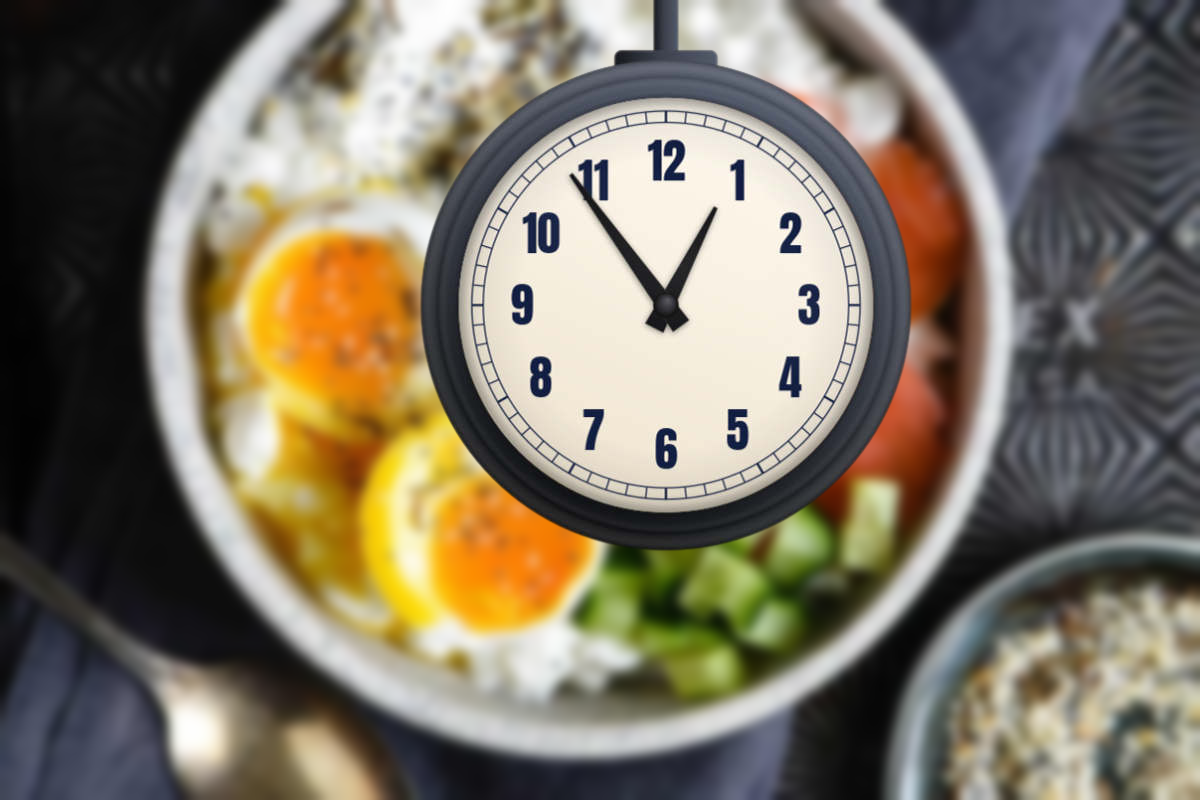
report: 12h54
